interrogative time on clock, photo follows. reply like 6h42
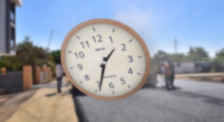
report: 1h34
